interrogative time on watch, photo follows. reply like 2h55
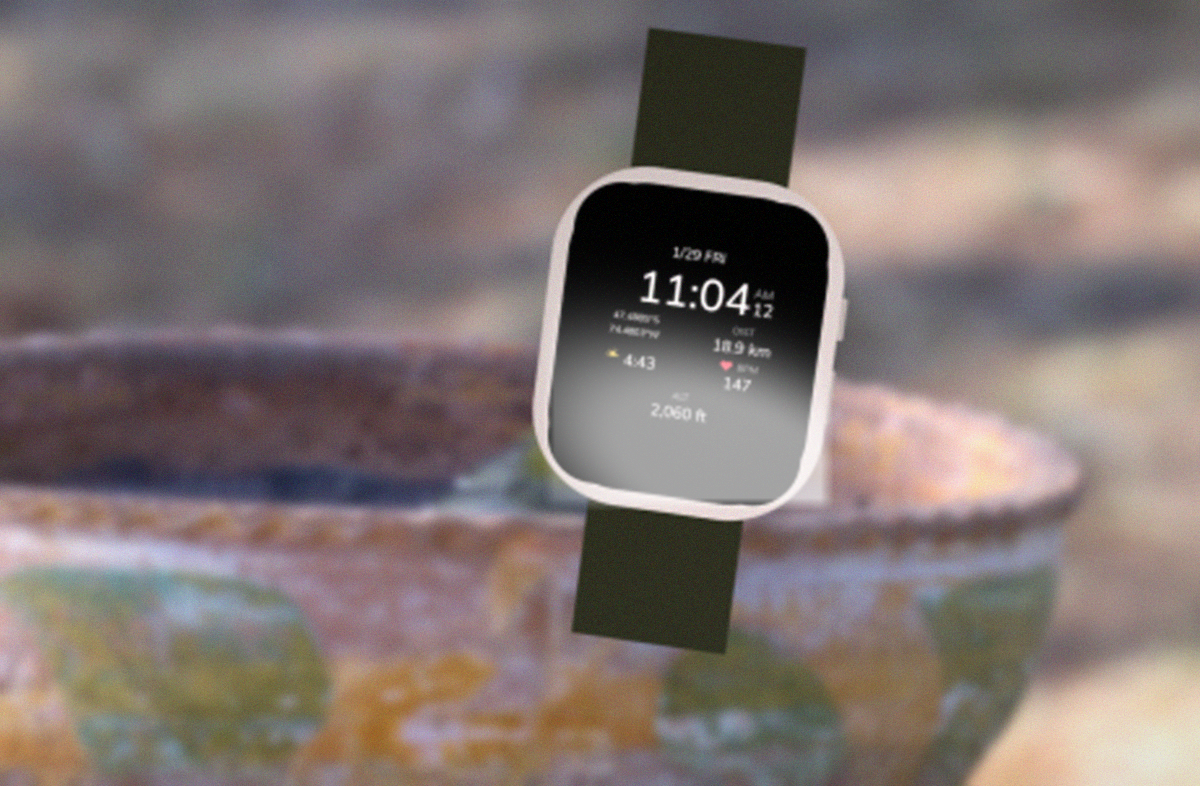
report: 11h04
